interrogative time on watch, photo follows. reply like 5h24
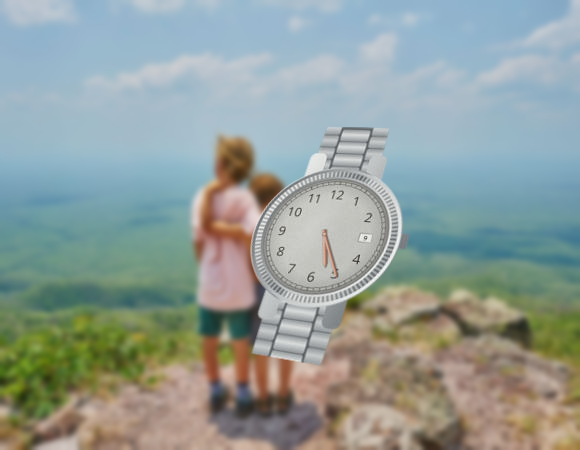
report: 5h25
